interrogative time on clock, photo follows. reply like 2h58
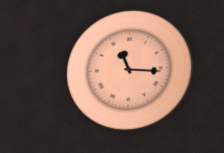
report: 11h16
